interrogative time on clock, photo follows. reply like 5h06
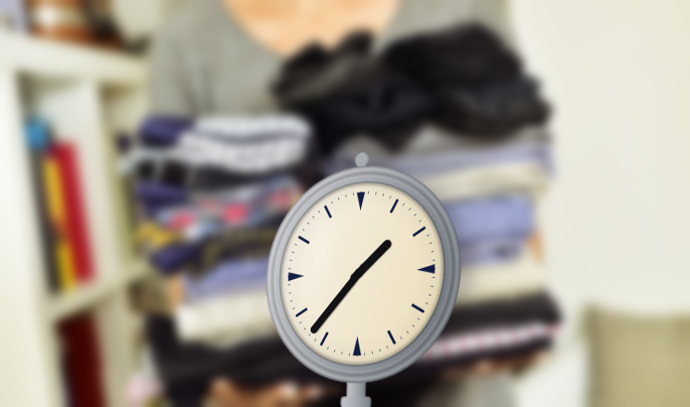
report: 1h37
